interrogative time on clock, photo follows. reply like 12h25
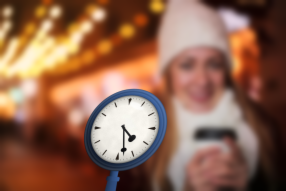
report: 4h28
